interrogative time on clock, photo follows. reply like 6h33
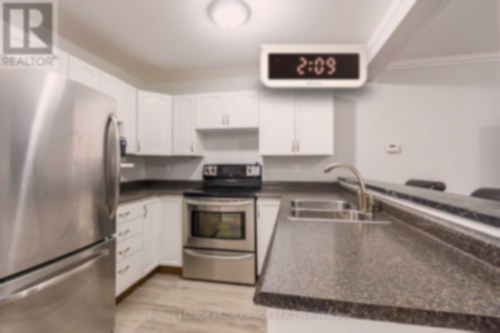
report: 2h09
